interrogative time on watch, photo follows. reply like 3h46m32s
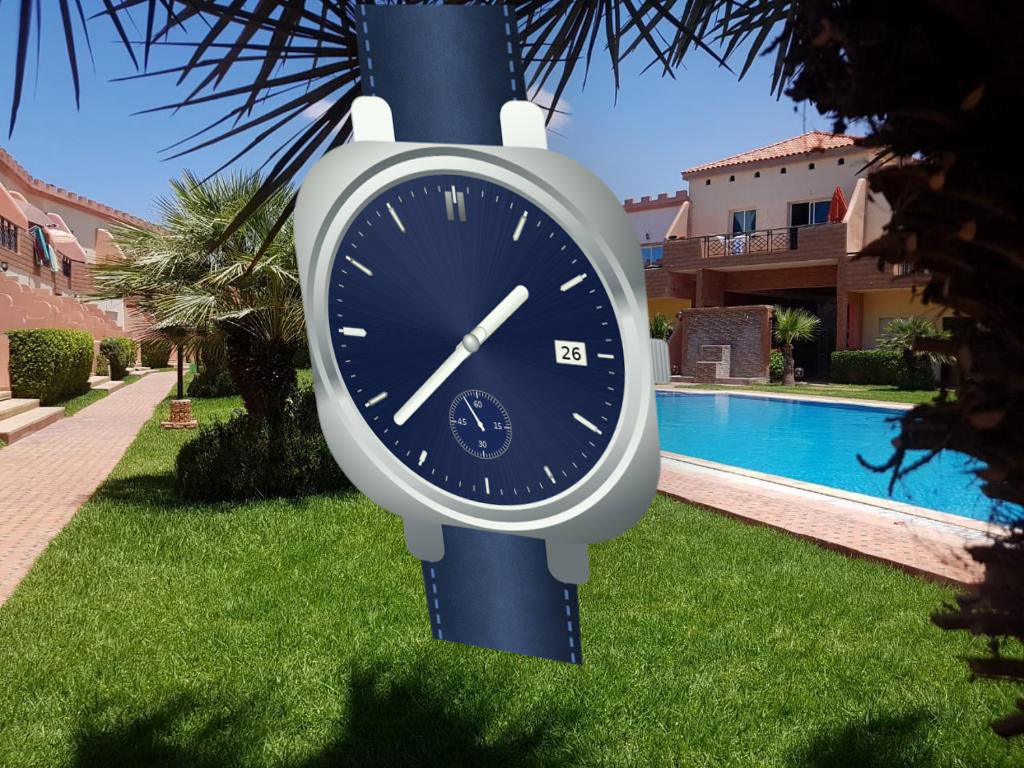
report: 1h37m55s
